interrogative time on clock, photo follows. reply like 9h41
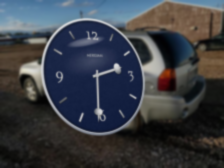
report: 2h31
